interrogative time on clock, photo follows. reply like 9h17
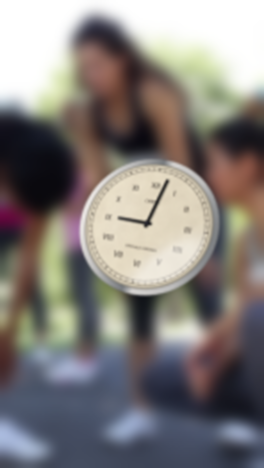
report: 9h02
